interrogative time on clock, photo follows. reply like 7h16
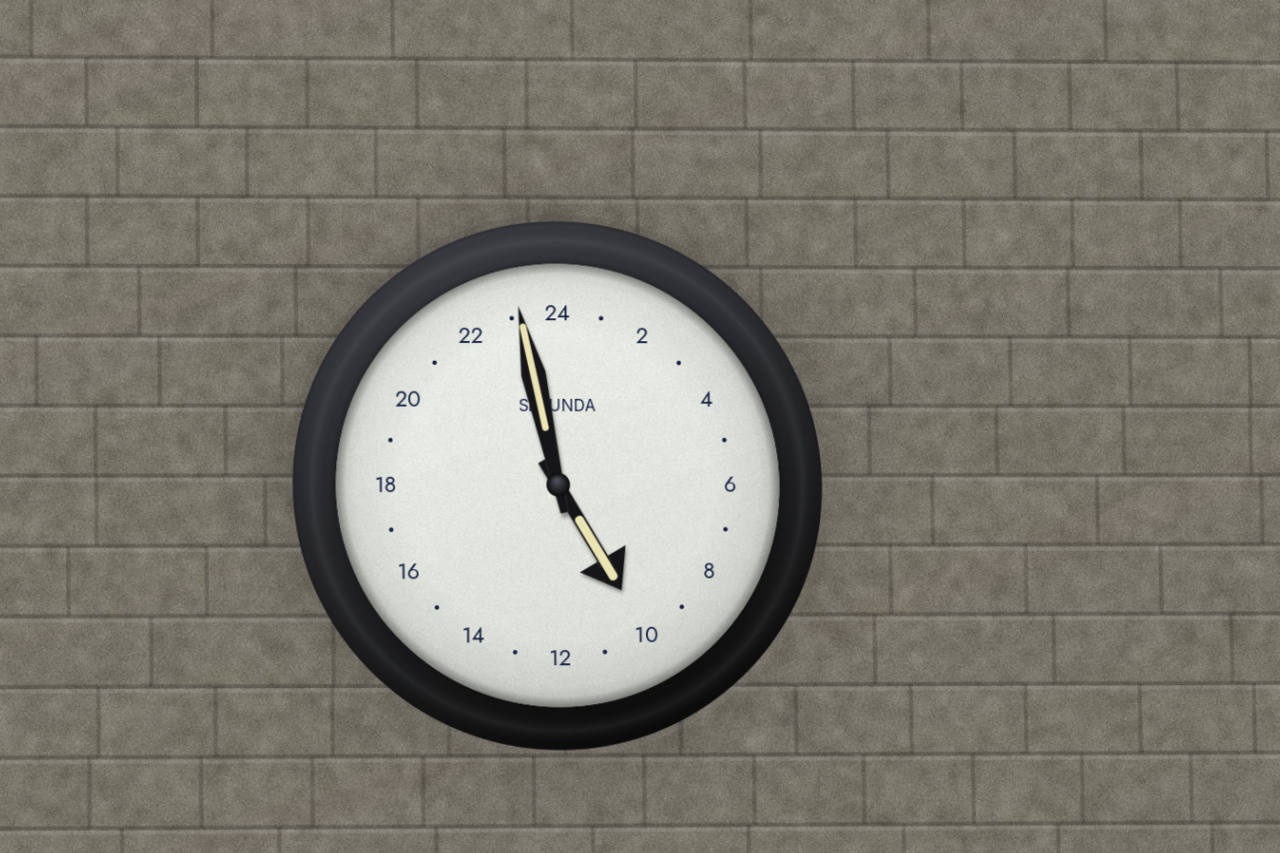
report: 9h58
